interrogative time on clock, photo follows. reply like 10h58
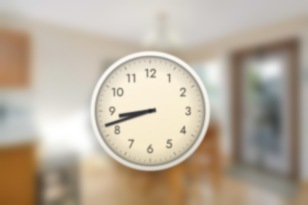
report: 8h42
